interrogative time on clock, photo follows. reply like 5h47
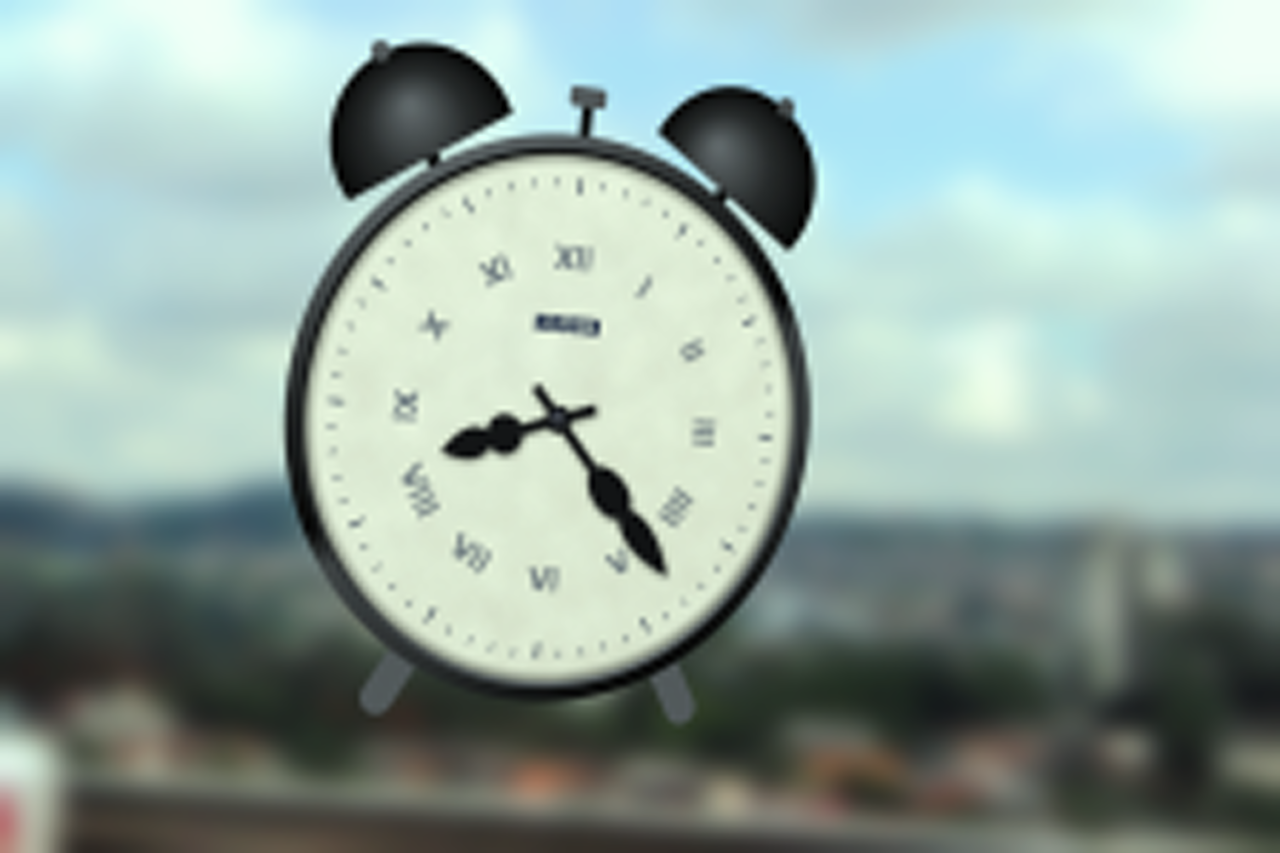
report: 8h23
